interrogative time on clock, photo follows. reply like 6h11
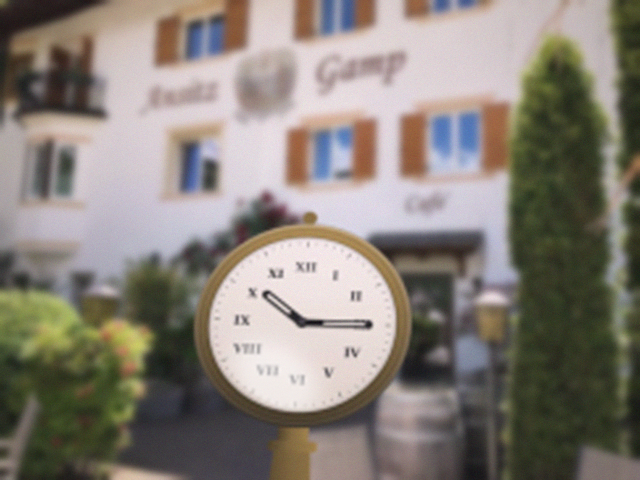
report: 10h15
